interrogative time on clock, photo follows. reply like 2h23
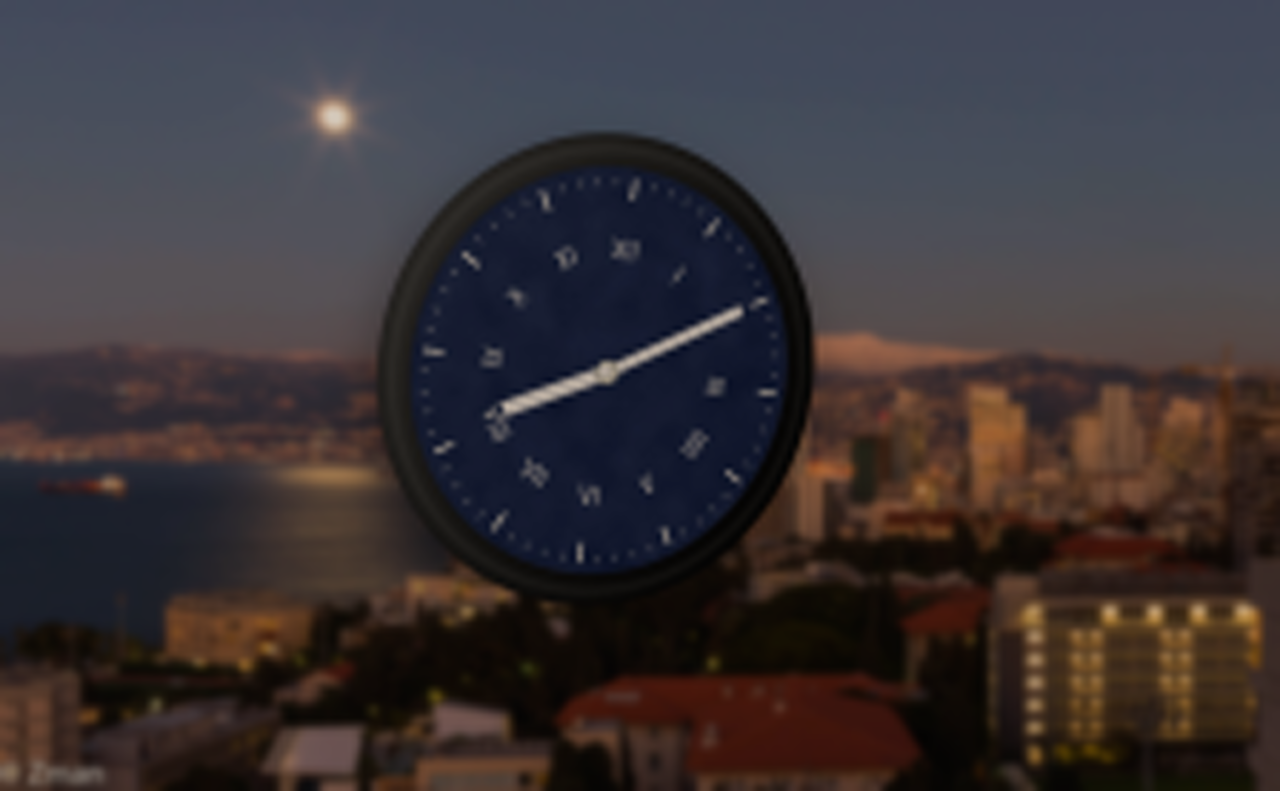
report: 8h10
